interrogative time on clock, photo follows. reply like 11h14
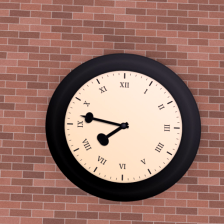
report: 7h47
